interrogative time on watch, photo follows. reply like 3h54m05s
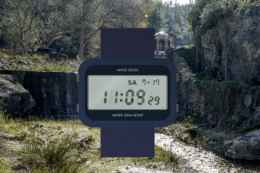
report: 11h09m29s
